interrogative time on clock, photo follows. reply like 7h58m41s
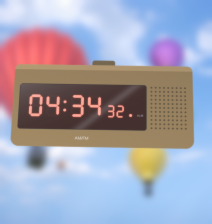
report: 4h34m32s
